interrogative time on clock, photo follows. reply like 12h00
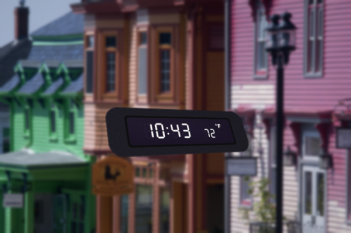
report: 10h43
